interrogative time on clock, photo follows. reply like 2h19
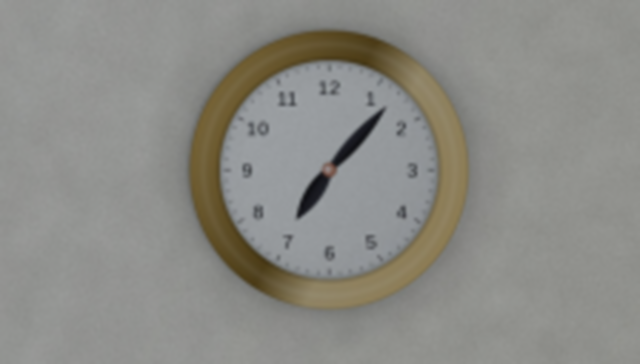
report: 7h07
